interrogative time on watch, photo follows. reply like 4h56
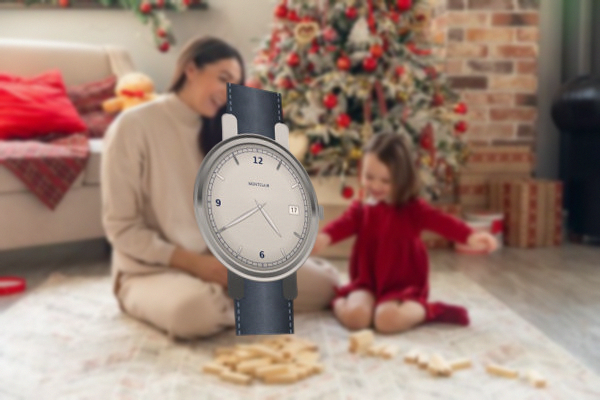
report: 4h40
